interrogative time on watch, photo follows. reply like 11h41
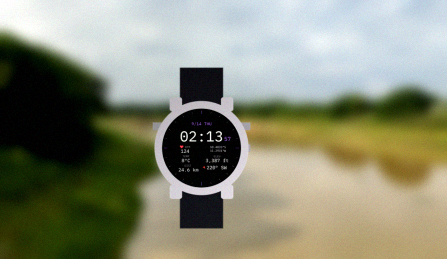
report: 2h13
